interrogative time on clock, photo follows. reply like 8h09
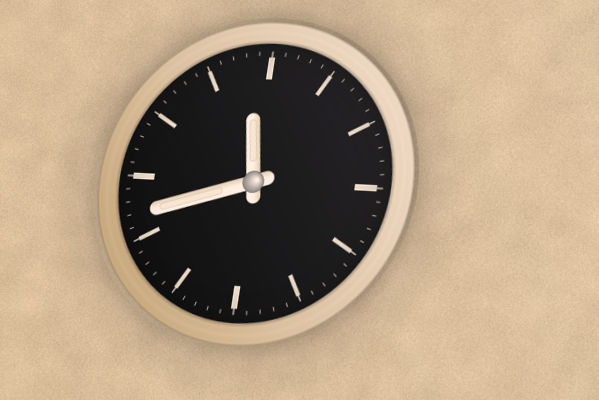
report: 11h42
